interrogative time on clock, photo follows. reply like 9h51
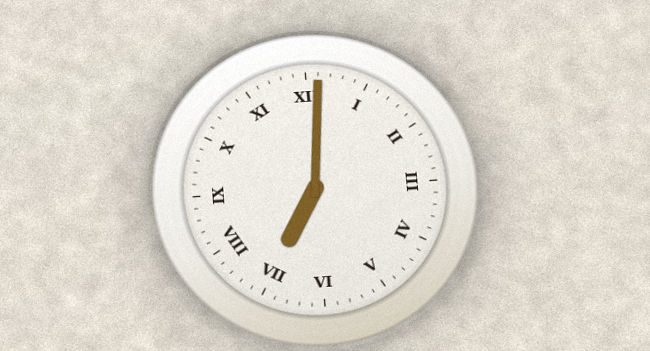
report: 7h01
